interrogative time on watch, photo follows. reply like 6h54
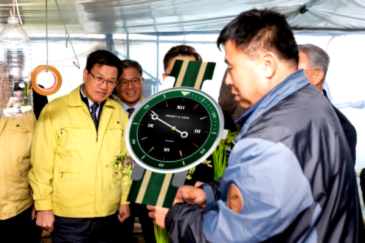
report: 3h49
